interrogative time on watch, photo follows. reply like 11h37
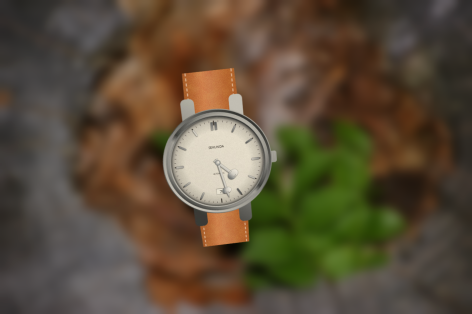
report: 4h28
